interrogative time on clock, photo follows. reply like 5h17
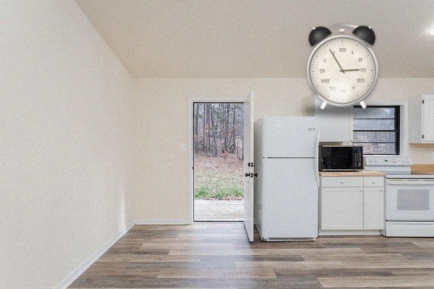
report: 2h55
